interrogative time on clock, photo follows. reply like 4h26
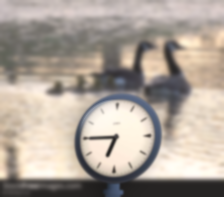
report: 6h45
